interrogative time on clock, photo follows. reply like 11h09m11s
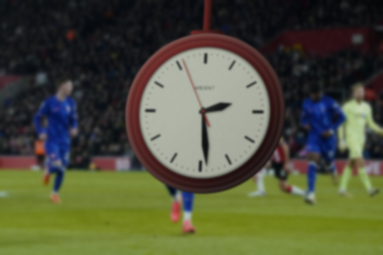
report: 2h28m56s
